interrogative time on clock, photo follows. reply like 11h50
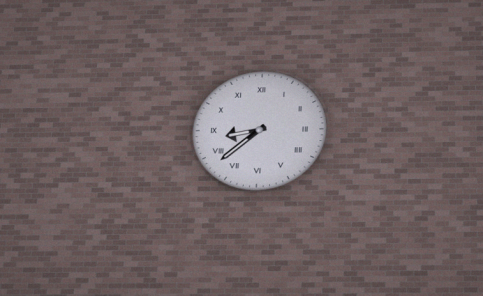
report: 8h38
